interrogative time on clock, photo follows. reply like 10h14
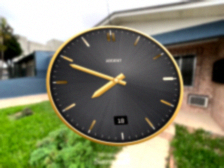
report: 7h49
